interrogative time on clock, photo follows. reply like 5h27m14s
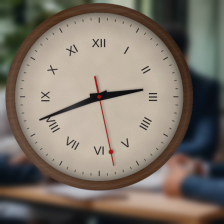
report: 2h41m28s
